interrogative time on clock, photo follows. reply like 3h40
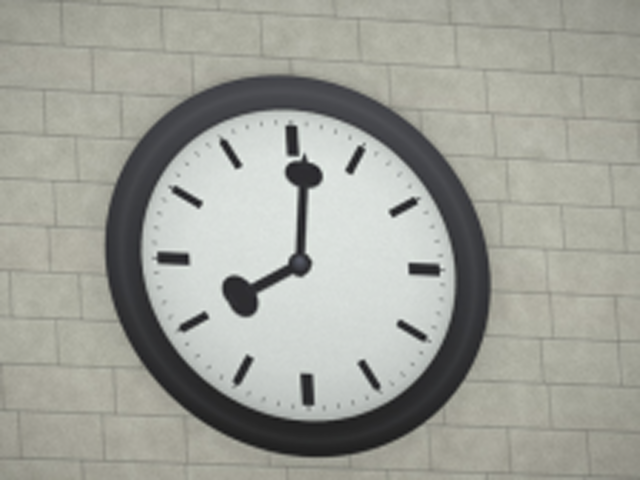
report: 8h01
